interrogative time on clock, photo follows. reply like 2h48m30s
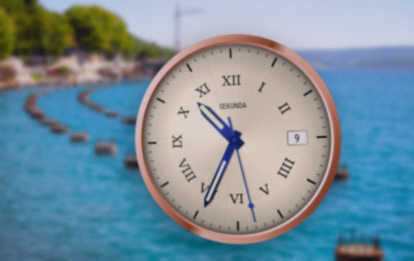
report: 10h34m28s
